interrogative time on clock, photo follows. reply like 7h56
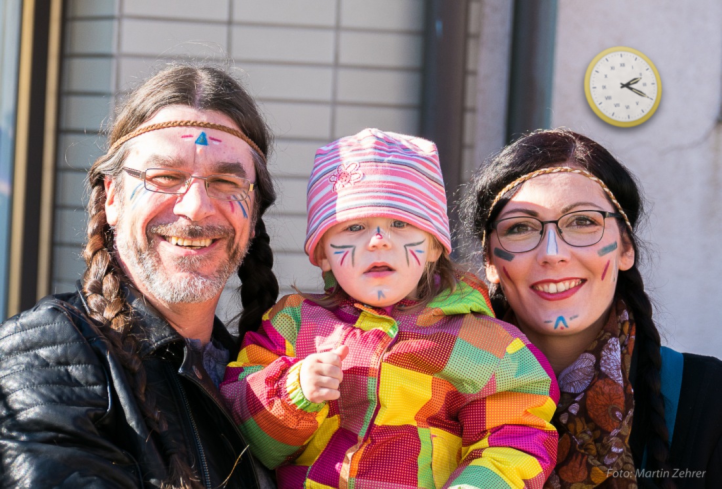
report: 2h20
